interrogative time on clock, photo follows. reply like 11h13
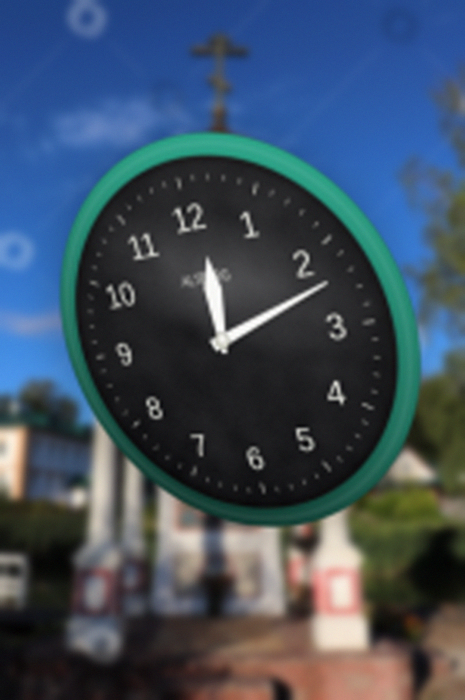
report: 12h12
